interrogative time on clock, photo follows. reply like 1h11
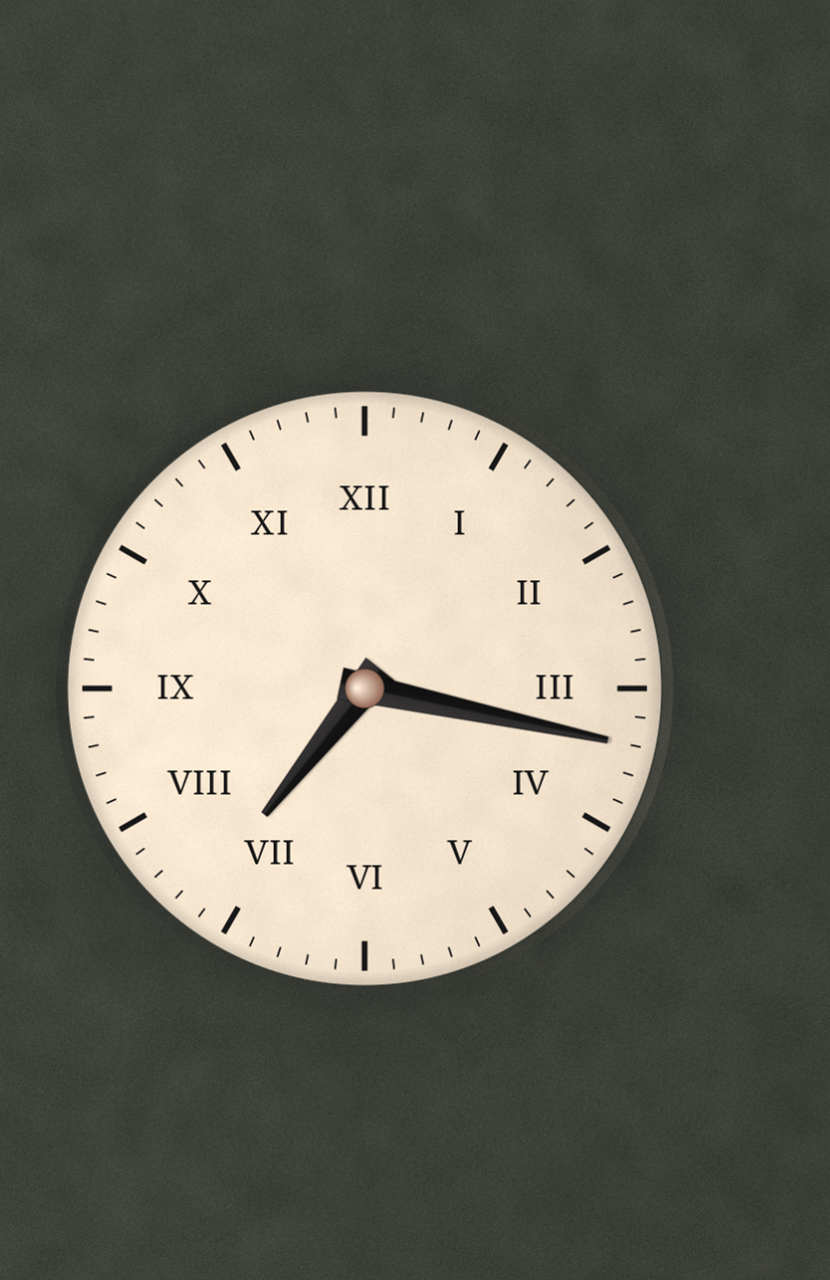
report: 7h17
